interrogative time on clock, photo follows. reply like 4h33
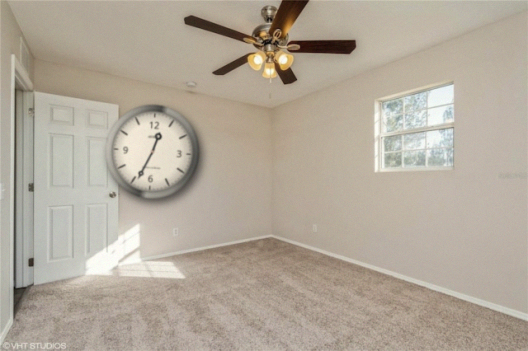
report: 12h34
